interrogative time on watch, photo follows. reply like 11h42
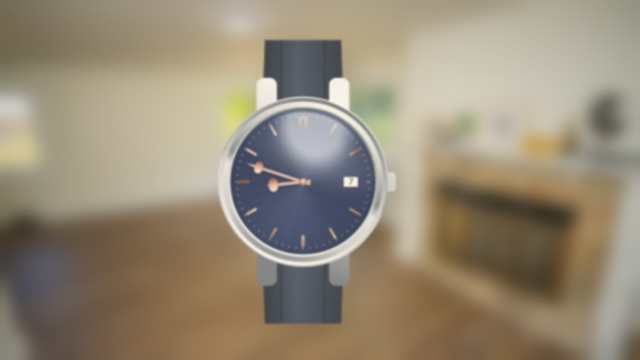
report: 8h48
